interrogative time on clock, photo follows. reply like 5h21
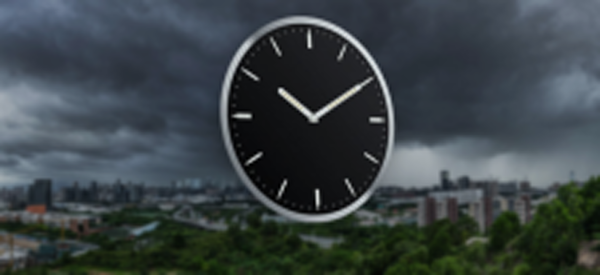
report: 10h10
